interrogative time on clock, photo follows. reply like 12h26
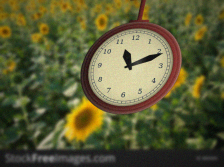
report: 11h11
